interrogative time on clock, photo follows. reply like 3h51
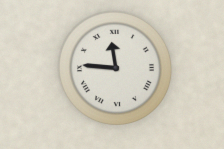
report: 11h46
